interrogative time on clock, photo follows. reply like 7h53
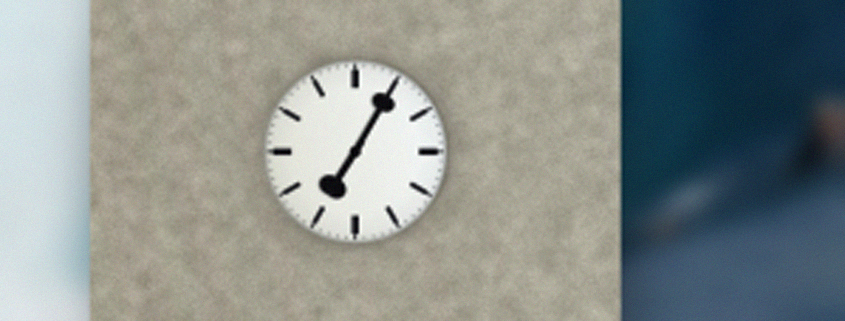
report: 7h05
